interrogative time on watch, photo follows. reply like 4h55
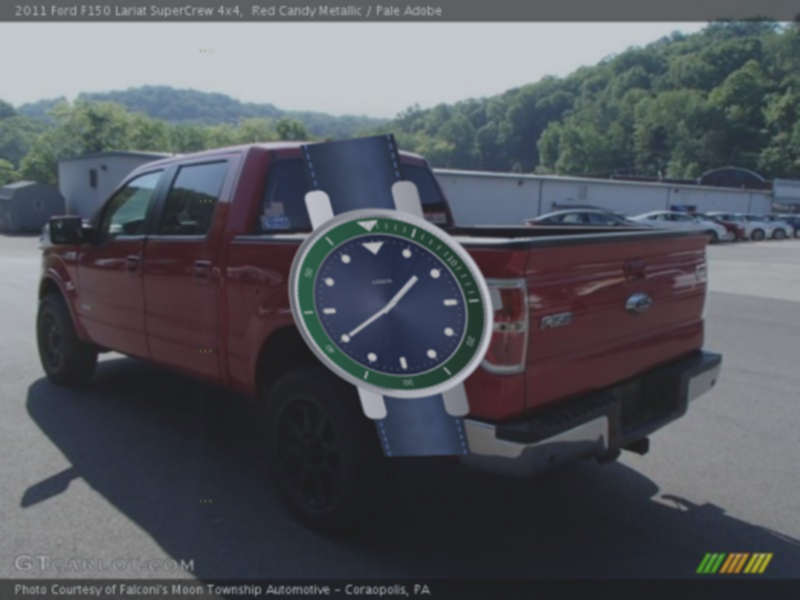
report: 1h40
